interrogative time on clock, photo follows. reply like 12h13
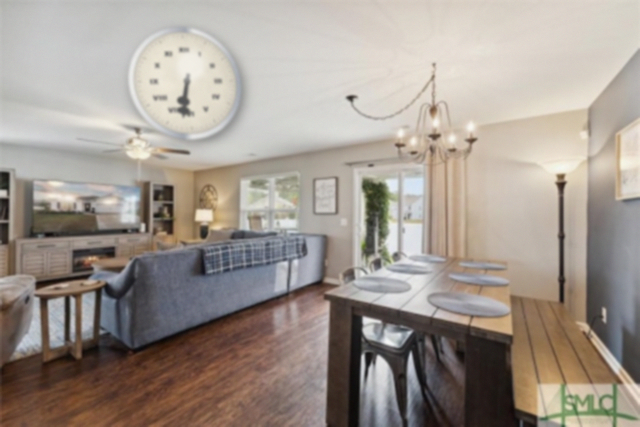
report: 6h32
